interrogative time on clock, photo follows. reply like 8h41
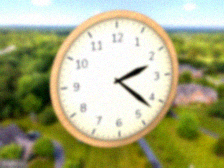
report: 2h22
